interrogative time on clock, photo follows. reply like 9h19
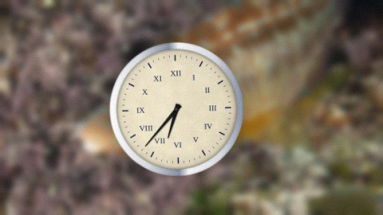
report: 6h37
